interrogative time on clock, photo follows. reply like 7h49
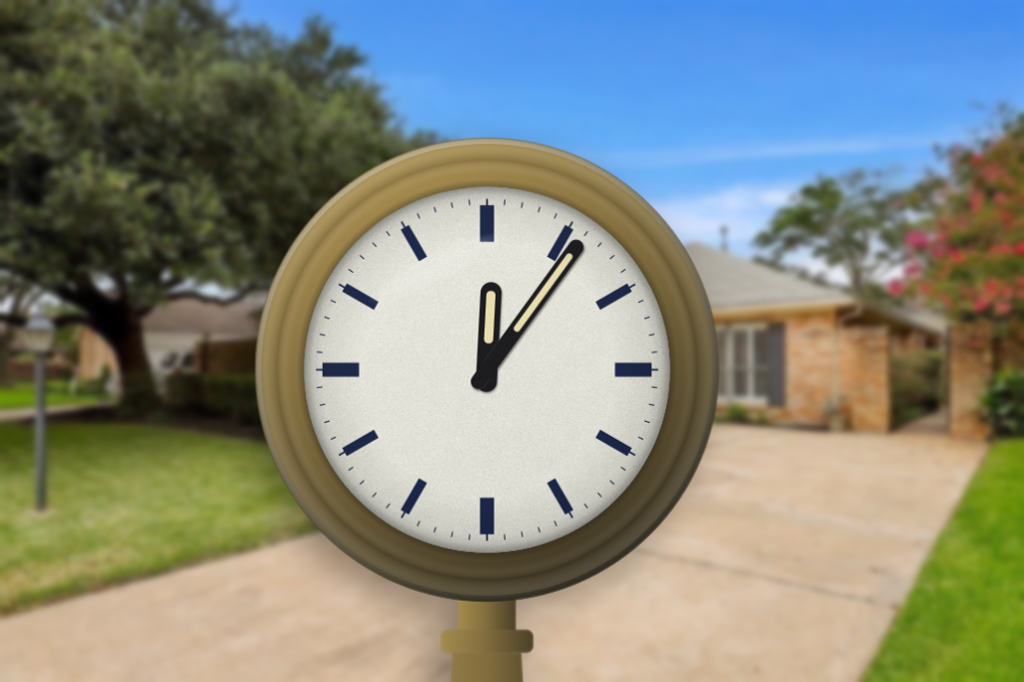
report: 12h06
